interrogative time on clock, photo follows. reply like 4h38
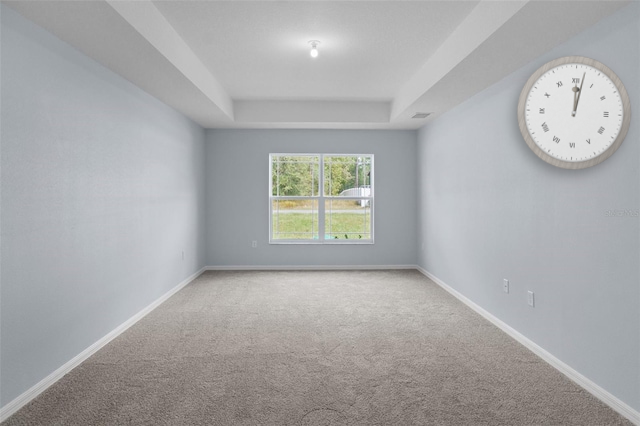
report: 12h02
